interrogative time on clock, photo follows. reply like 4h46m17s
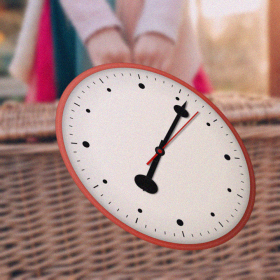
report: 7h06m08s
